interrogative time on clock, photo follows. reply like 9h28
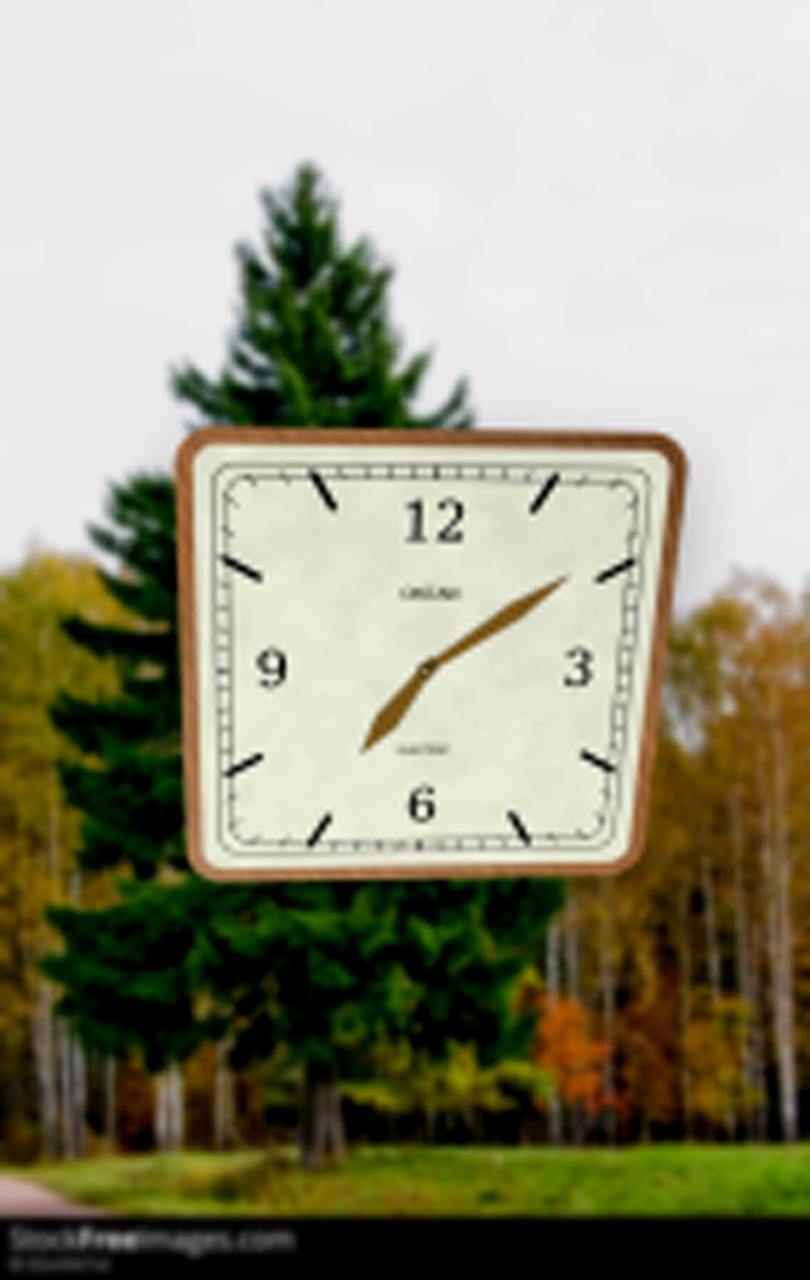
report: 7h09
